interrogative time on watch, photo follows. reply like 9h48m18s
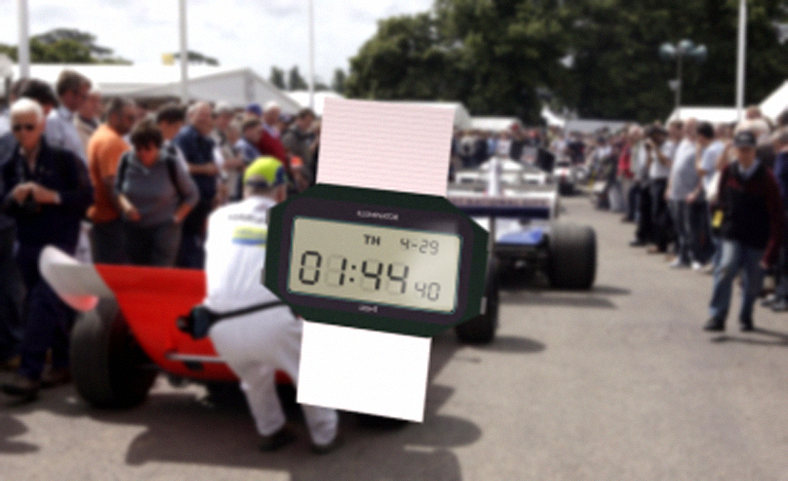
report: 1h44m40s
